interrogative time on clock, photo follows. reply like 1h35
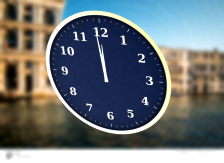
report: 11h59
